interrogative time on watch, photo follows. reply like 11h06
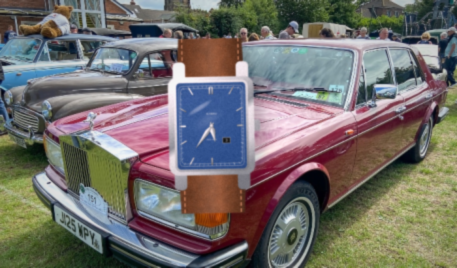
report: 5h36
